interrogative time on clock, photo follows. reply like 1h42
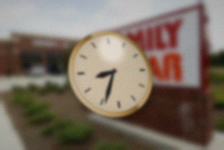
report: 8h34
